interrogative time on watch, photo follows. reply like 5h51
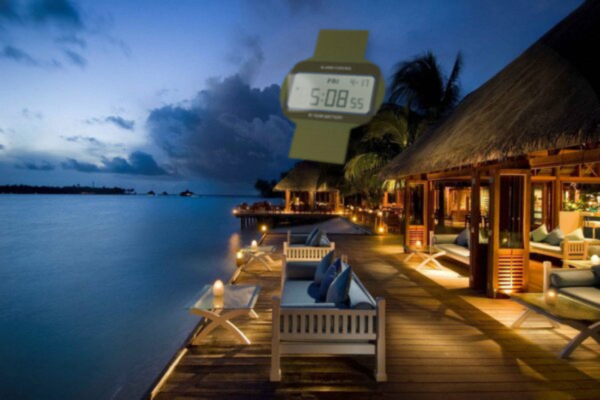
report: 5h08
